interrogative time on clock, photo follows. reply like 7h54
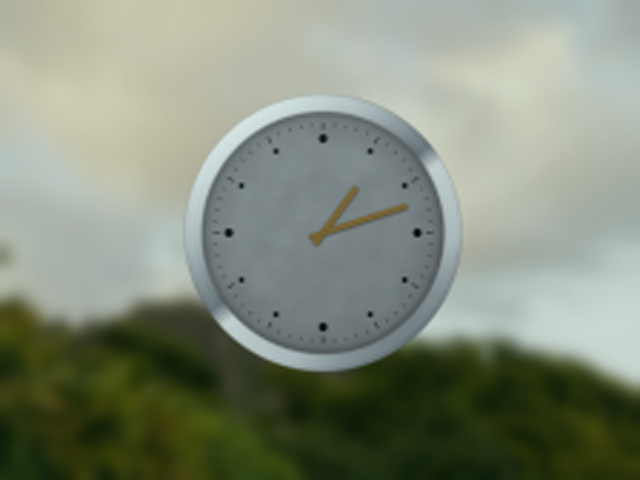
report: 1h12
